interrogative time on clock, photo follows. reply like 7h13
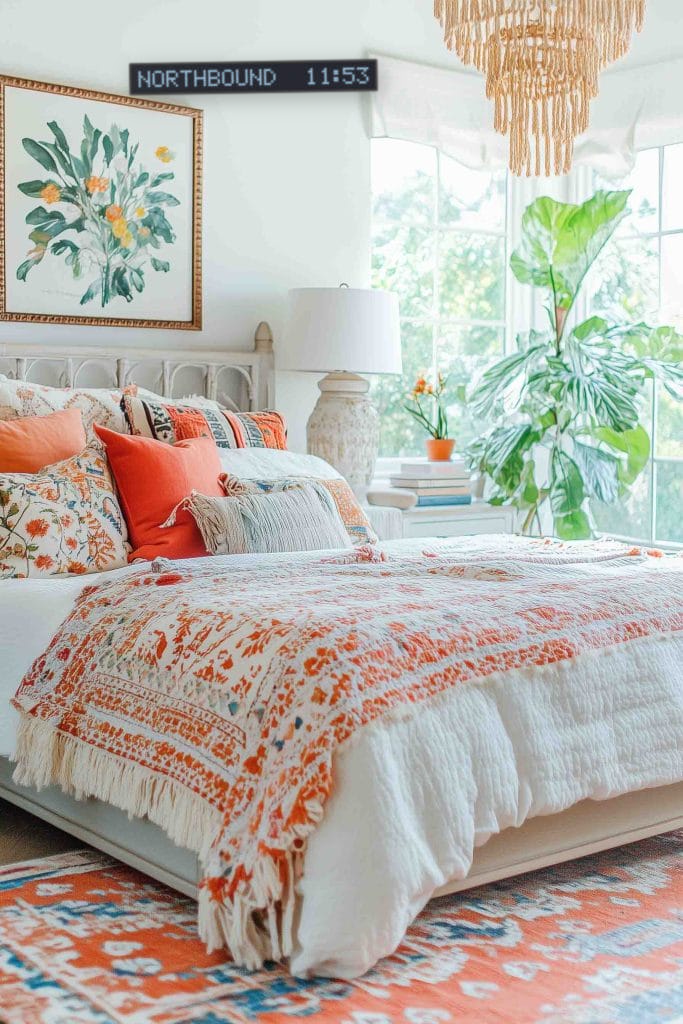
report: 11h53
